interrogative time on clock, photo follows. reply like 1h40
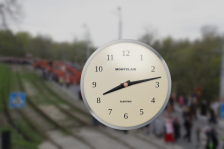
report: 8h13
